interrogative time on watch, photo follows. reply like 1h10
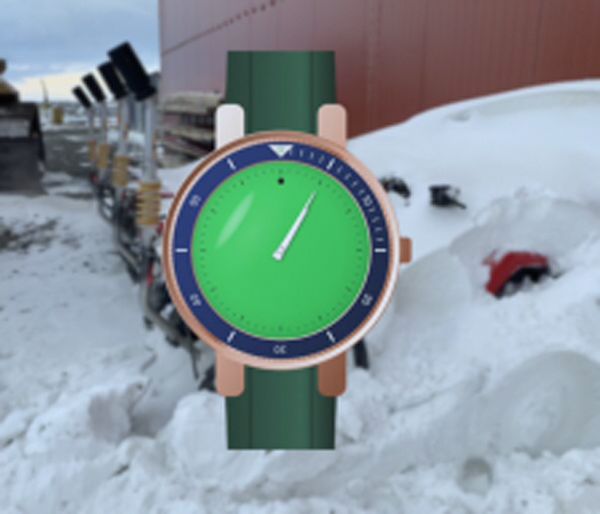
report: 1h05
